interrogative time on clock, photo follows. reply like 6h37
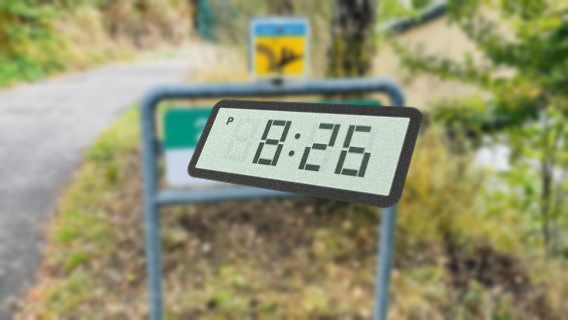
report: 8h26
